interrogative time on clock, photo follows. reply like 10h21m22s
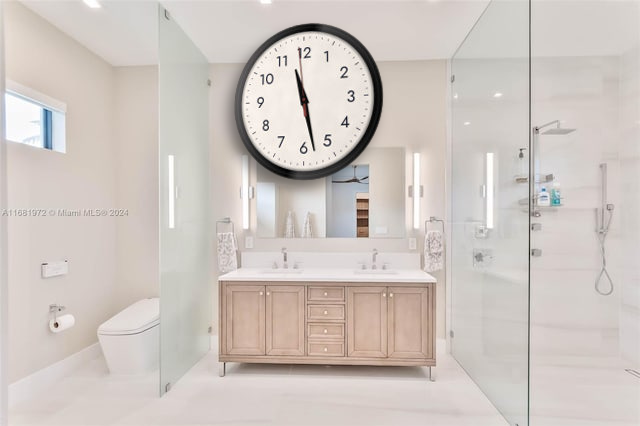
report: 11h27m59s
